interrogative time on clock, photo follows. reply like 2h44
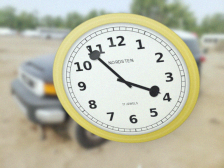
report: 3h54
